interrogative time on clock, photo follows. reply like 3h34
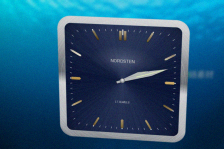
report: 2h12
